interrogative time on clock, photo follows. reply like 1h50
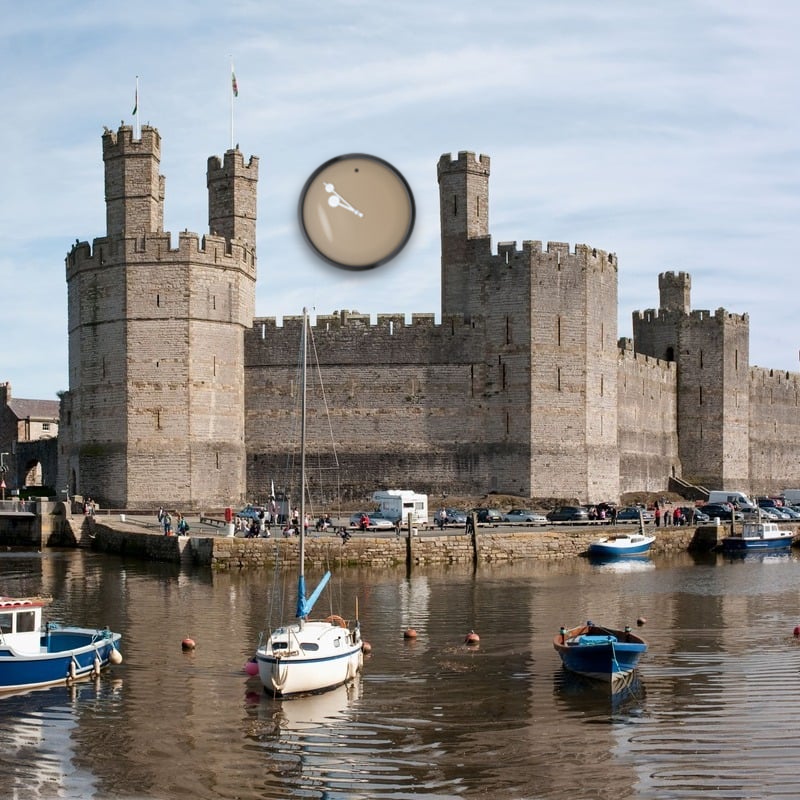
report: 9h52
